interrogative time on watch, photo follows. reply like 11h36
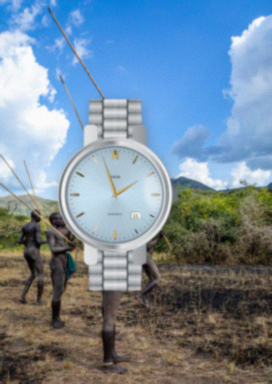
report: 1h57
